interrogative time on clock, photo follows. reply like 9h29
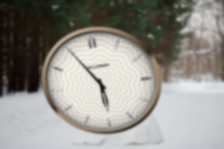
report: 5h55
